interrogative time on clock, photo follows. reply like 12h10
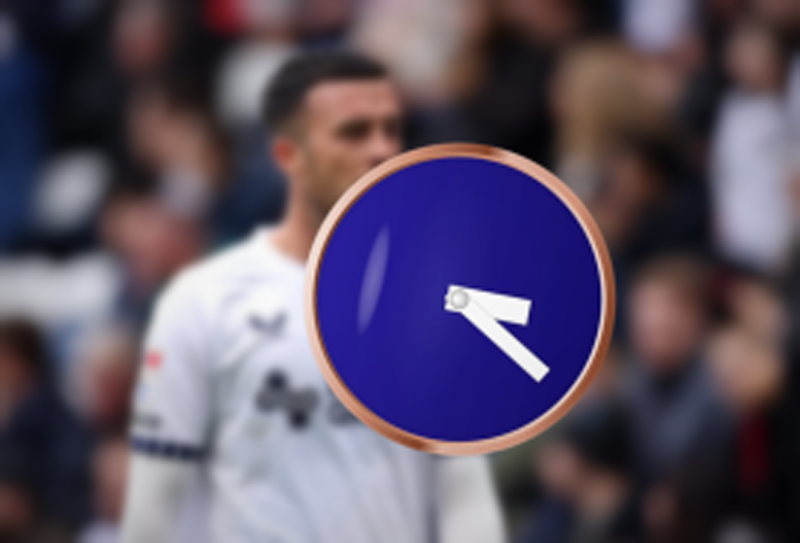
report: 3h22
